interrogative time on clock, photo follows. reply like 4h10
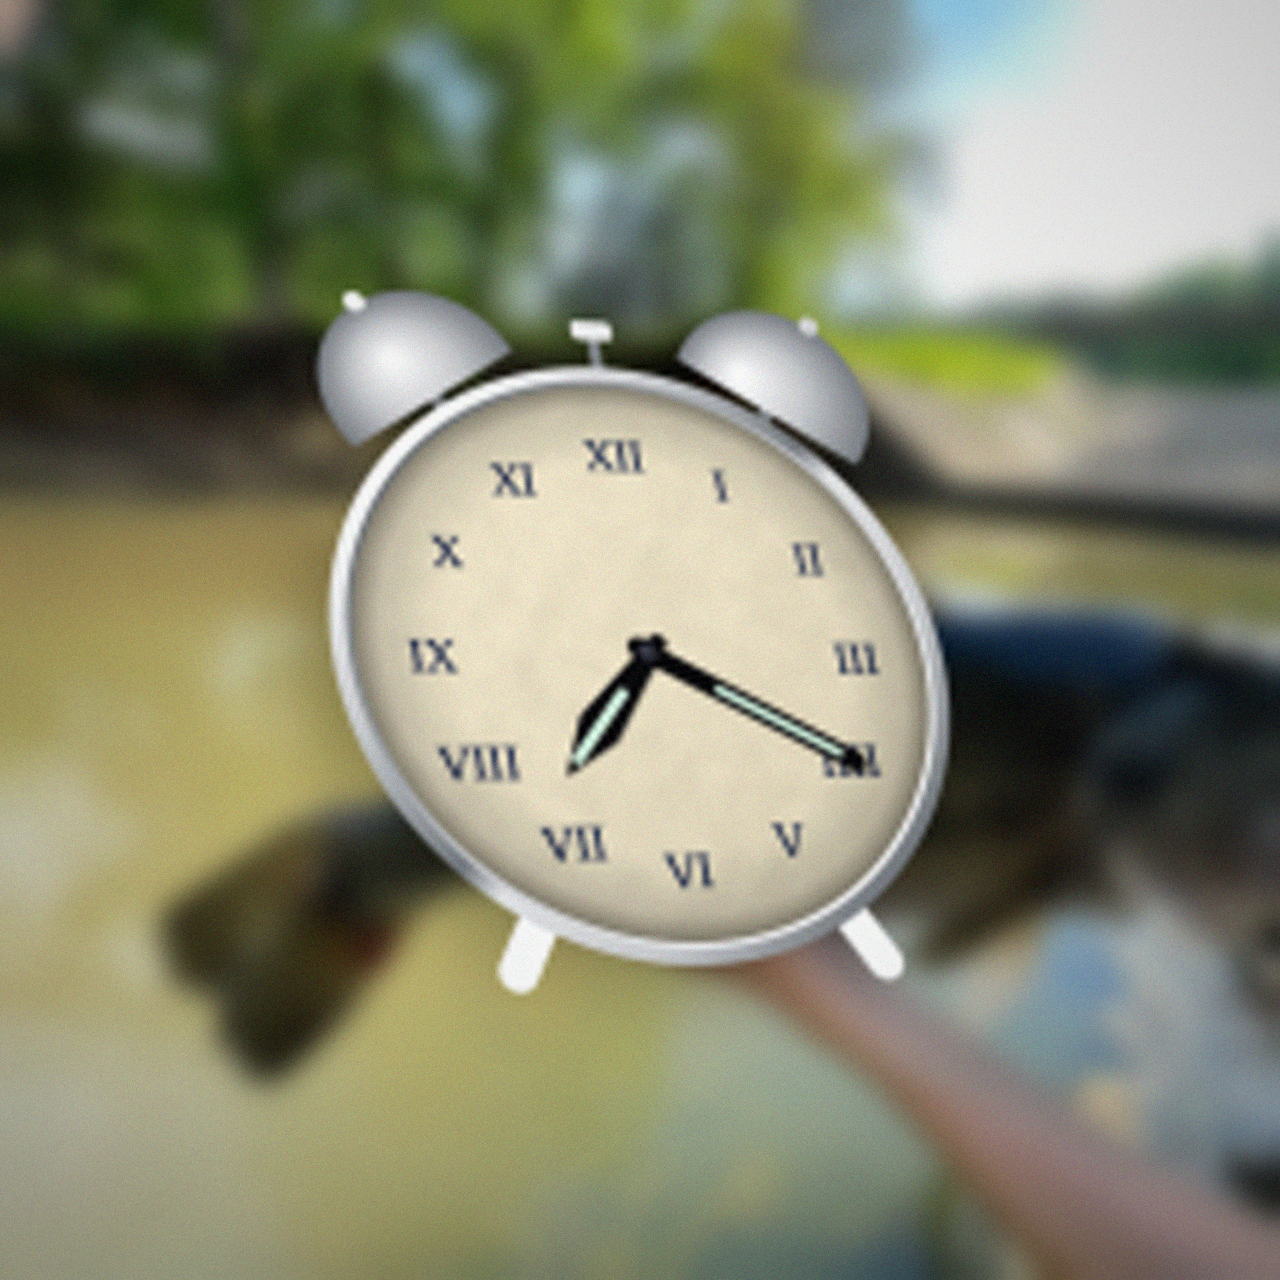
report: 7h20
